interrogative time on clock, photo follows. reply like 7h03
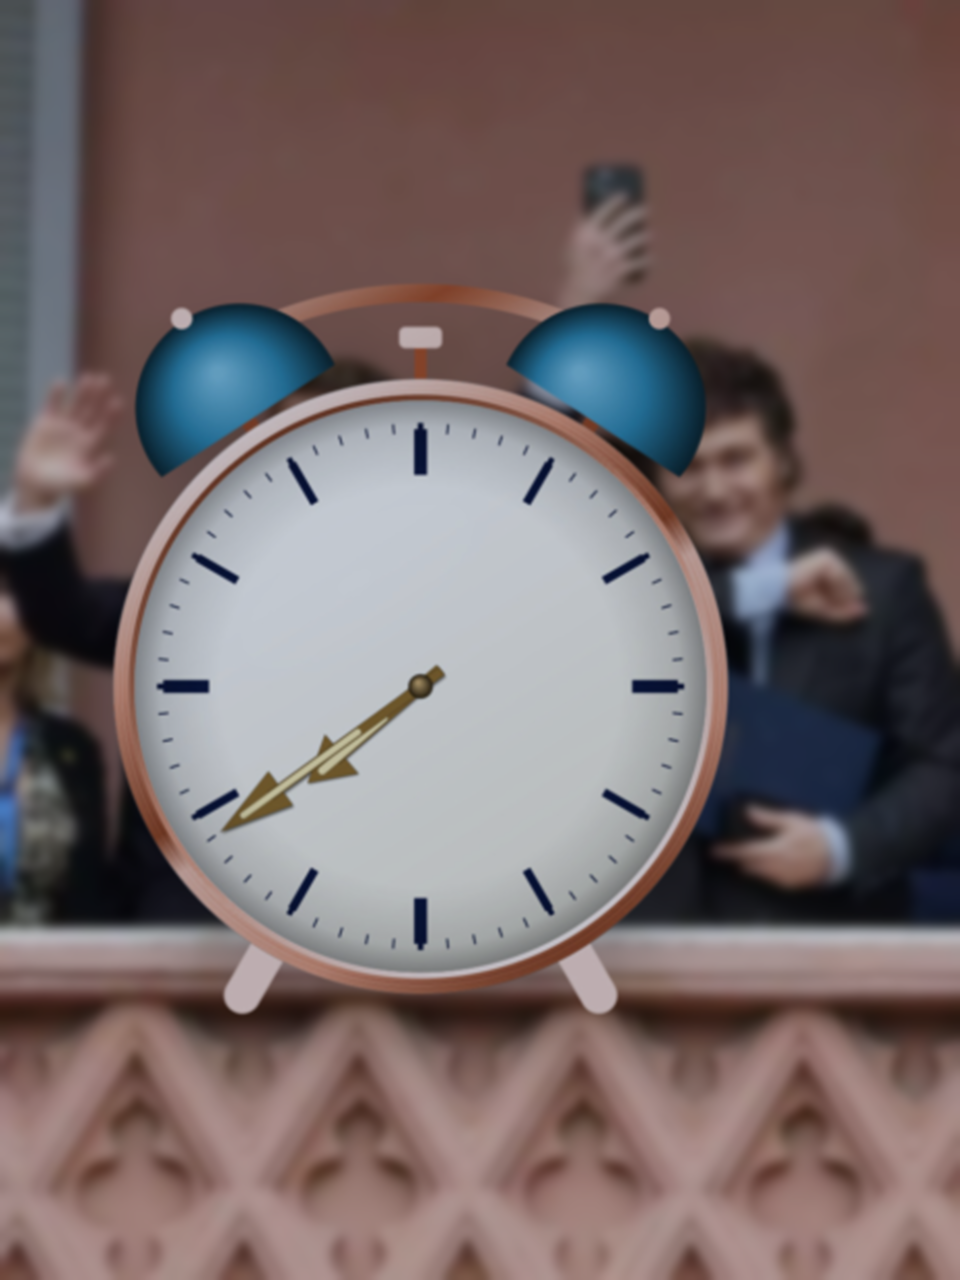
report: 7h39
